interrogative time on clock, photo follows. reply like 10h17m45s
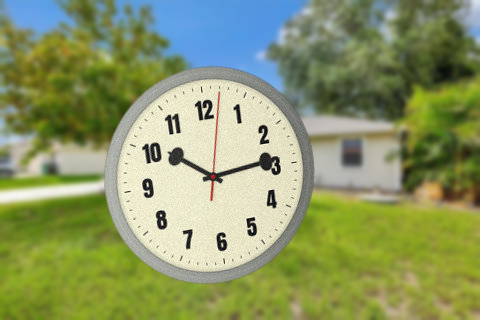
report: 10h14m02s
